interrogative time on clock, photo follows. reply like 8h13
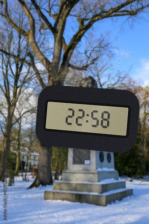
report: 22h58
